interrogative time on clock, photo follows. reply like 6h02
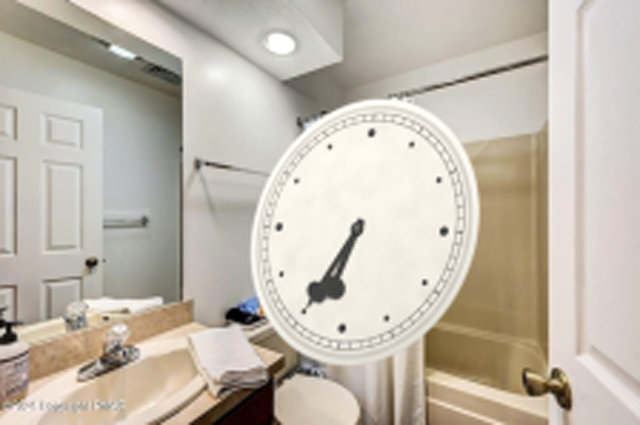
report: 6h35
